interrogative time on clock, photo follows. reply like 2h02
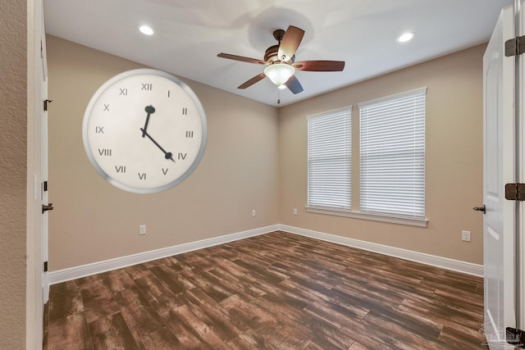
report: 12h22
